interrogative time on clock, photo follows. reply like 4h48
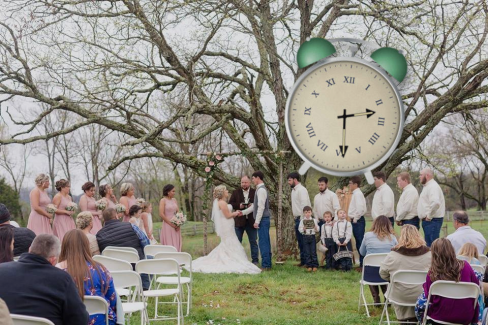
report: 2h29
